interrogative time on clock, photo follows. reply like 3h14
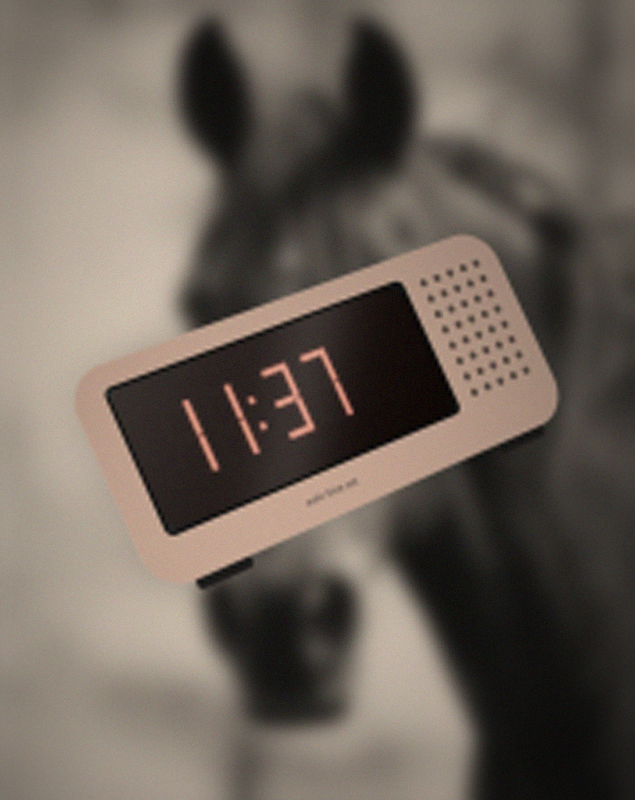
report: 11h37
